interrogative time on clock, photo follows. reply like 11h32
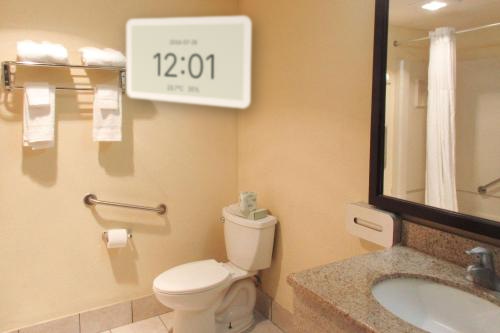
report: 12h01
